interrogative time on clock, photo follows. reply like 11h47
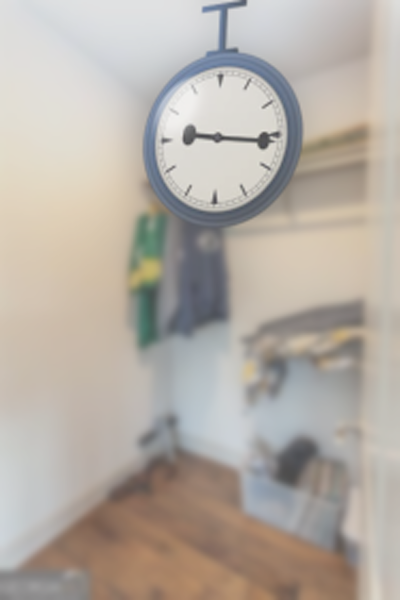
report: 9h16
